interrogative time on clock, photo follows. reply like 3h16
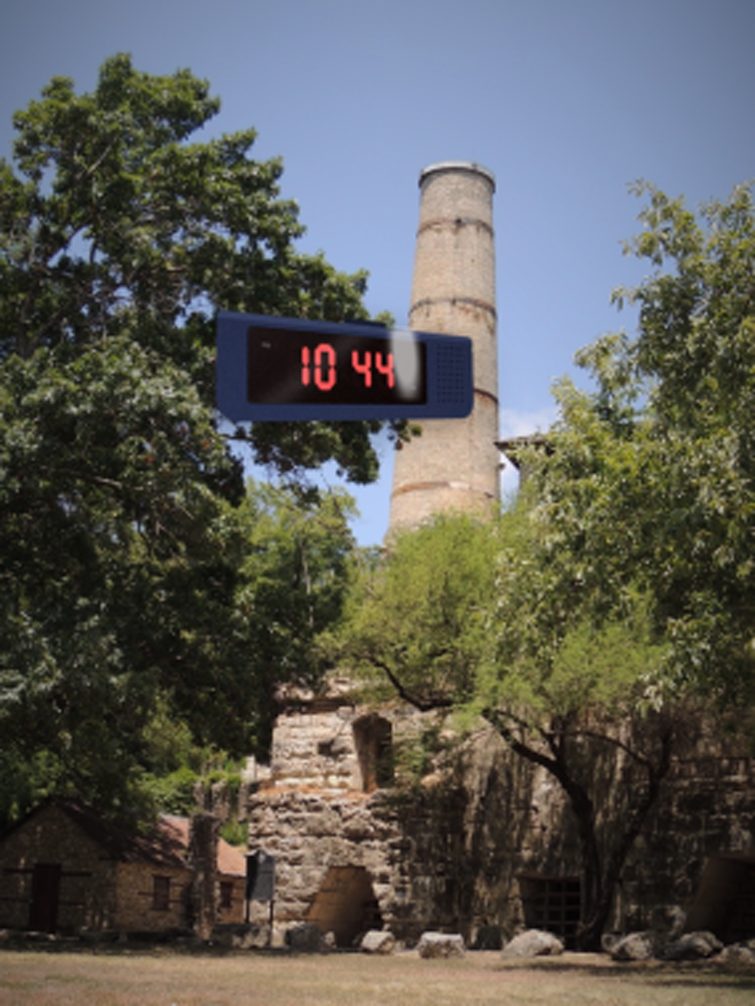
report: 10h44
